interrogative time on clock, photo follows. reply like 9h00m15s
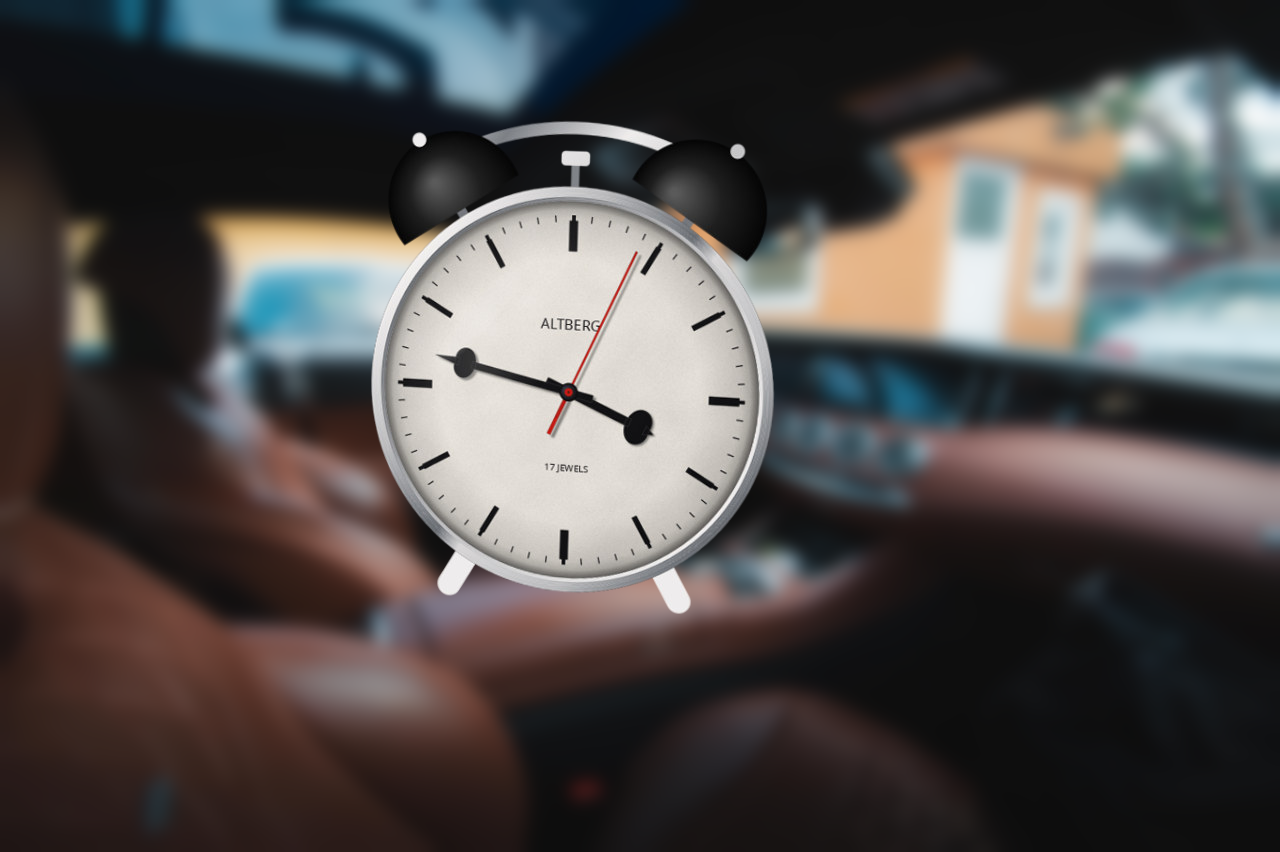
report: 3h47m04s
